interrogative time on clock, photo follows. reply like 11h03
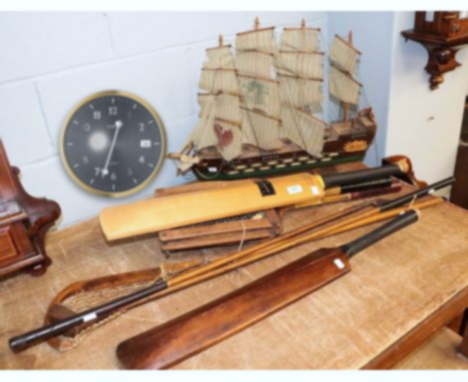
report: 12h33
